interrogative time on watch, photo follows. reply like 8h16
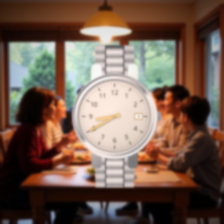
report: 8h40
